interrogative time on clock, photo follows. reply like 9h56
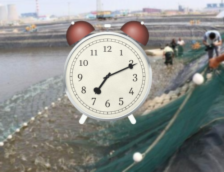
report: 7h11
